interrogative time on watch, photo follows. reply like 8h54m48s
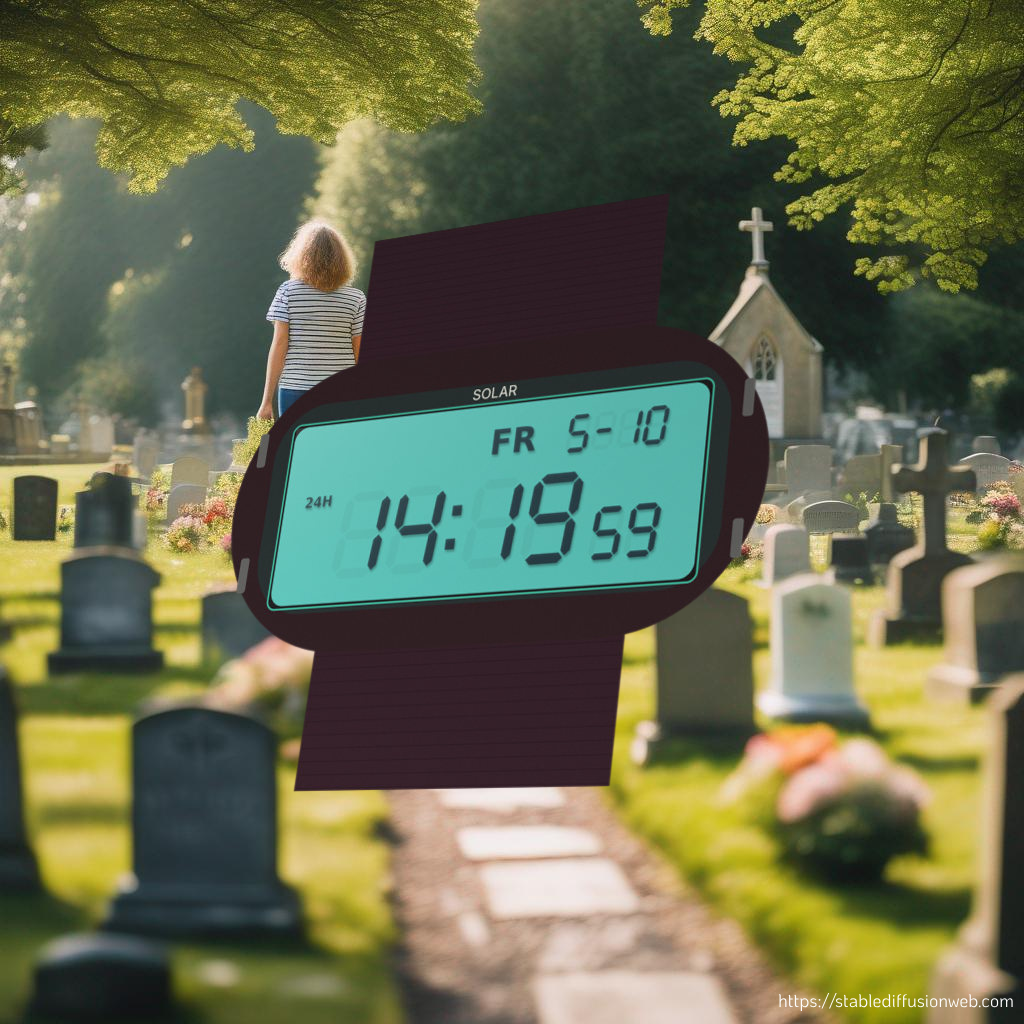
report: 14h19m59s
